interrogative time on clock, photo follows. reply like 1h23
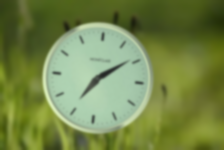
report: 7h09
